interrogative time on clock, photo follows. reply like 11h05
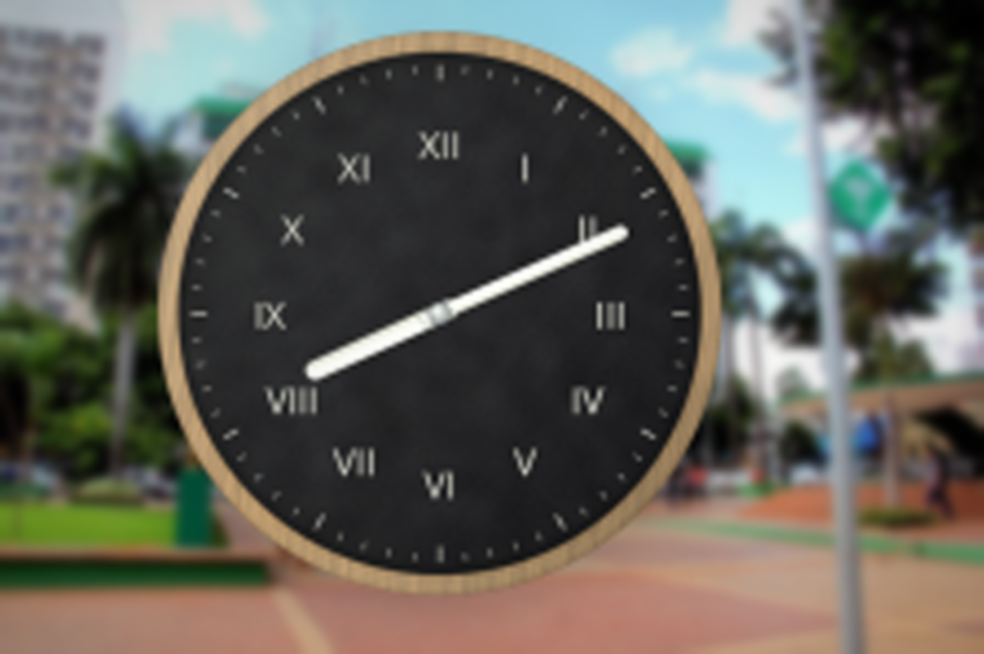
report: 8h11
